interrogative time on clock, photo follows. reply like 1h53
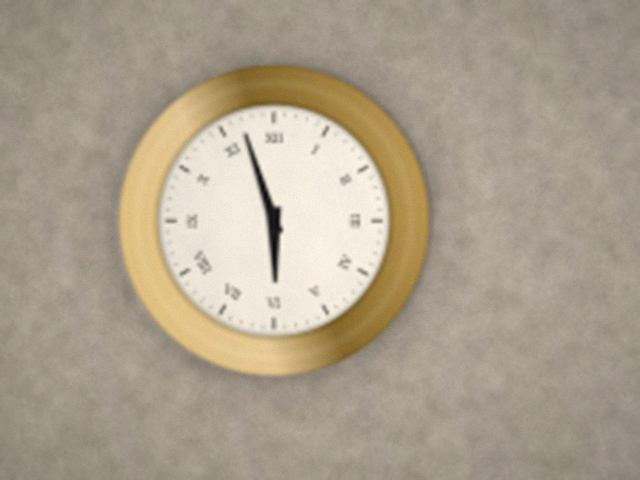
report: 5h57
